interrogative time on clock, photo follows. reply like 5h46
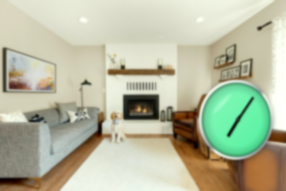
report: 7h06
